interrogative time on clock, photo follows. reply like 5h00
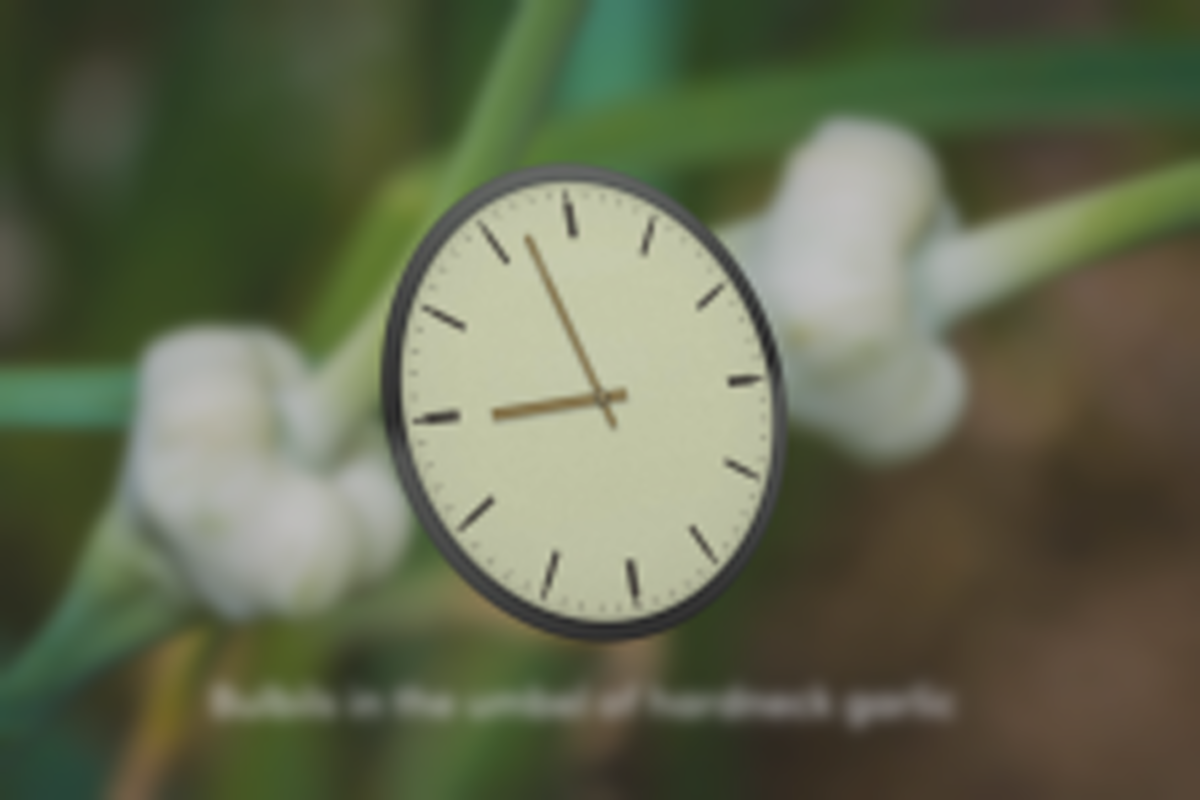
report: 8h57
